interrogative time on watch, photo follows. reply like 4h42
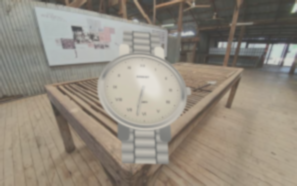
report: 6h32
